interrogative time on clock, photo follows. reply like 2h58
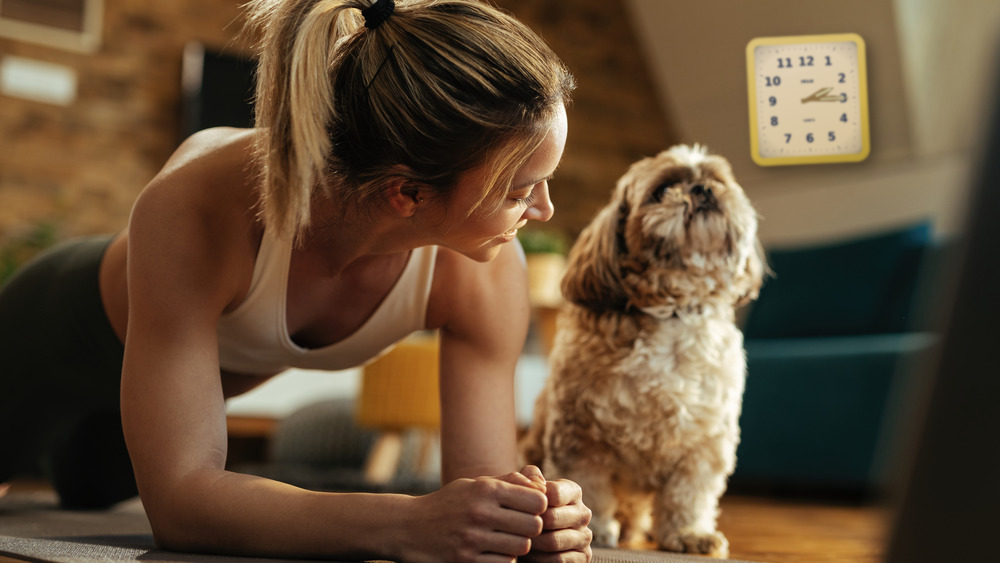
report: 2h15
